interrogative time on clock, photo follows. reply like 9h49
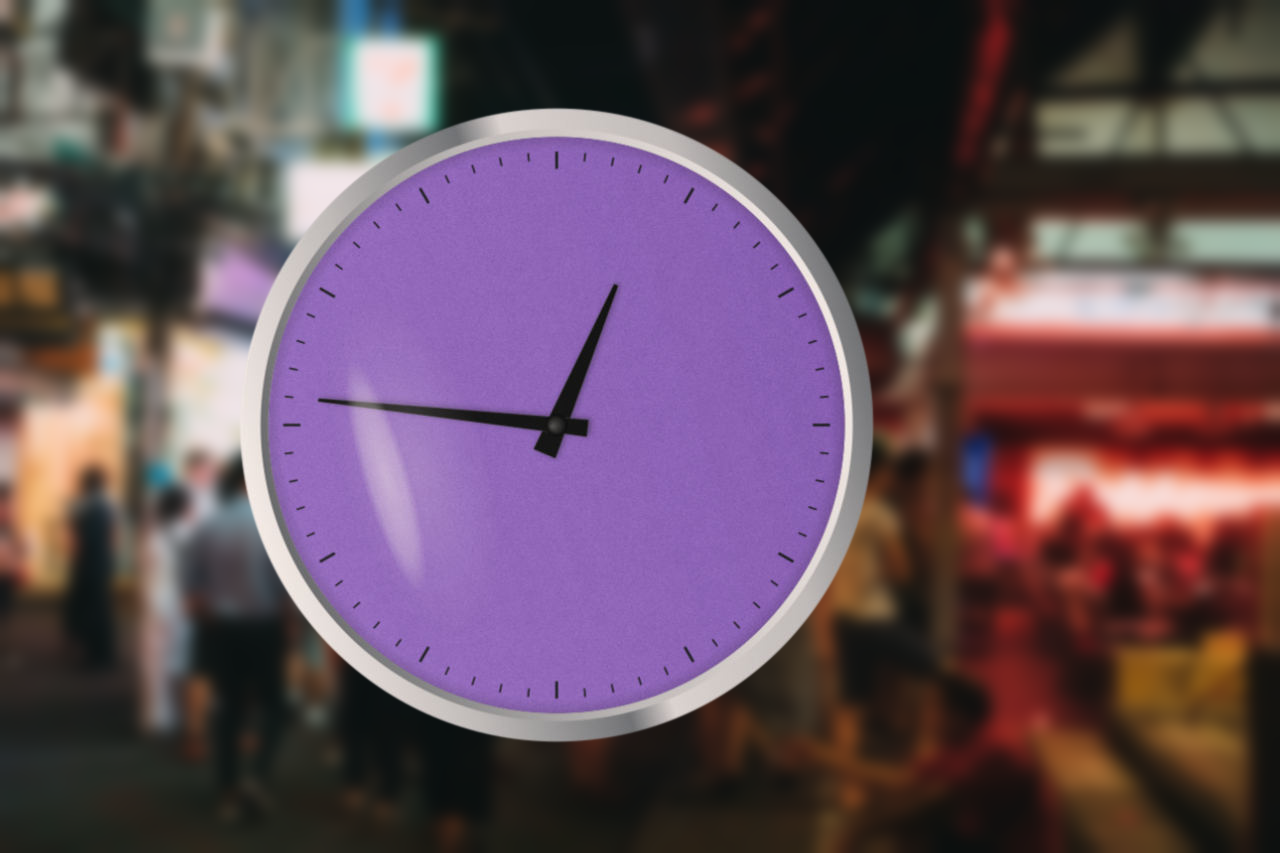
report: 12h46
